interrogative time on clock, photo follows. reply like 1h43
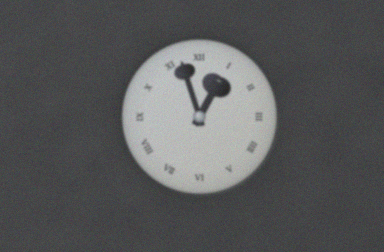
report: 12h57
